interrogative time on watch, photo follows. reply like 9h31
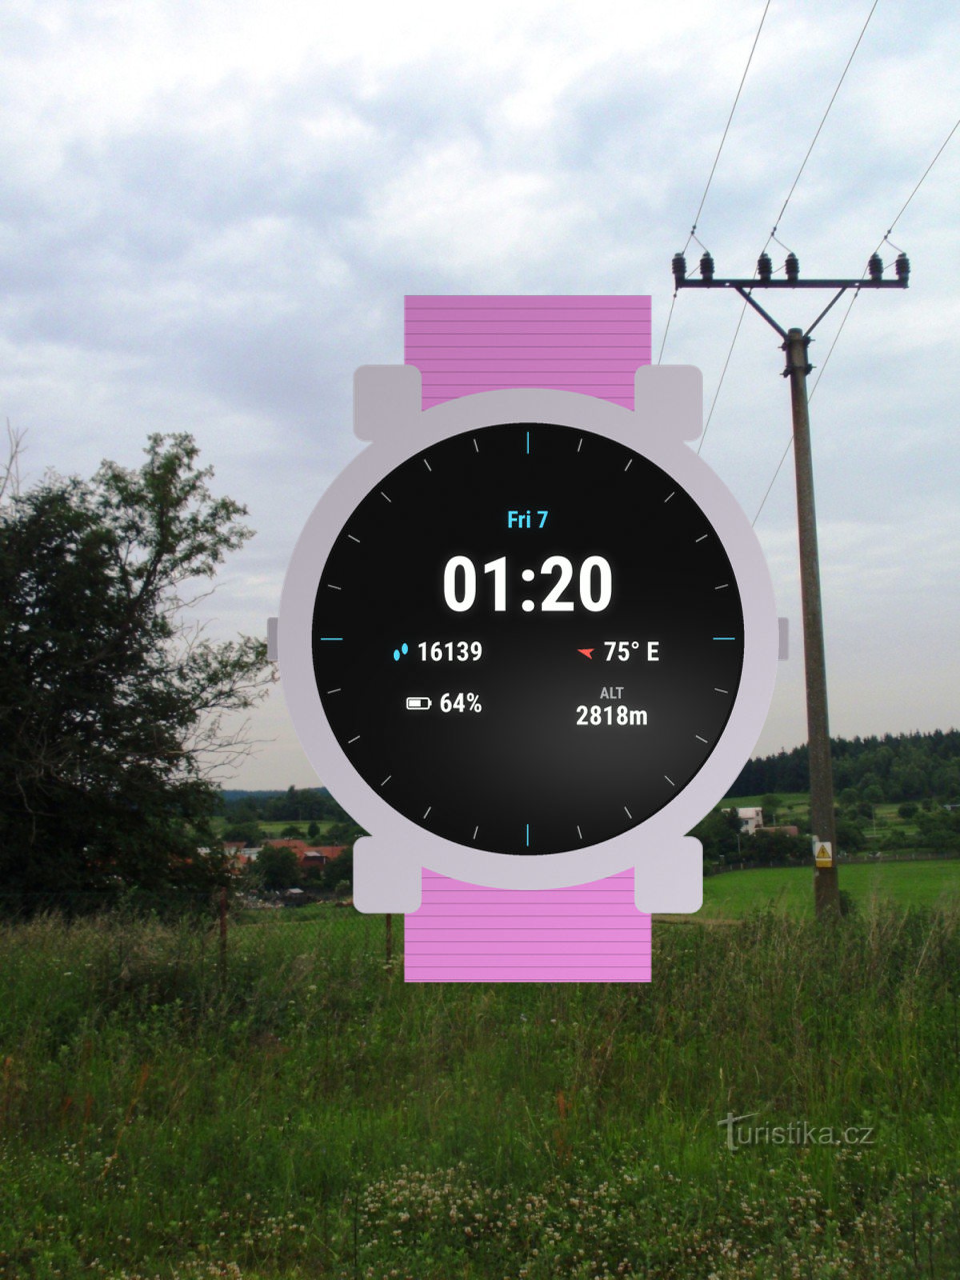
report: 1h20
